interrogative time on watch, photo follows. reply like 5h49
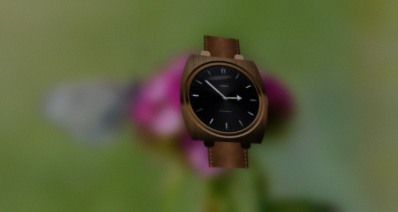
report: 2h52
